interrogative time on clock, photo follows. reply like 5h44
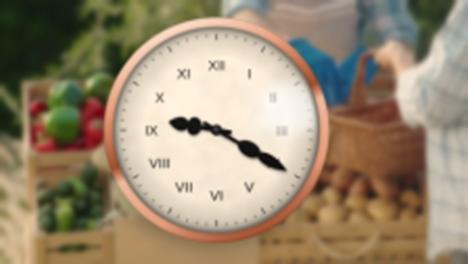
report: 9h20
